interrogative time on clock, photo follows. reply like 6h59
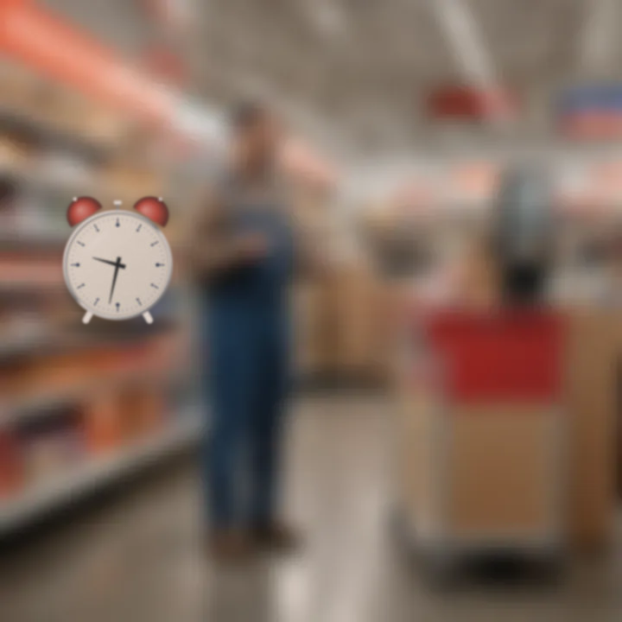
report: 9h32
